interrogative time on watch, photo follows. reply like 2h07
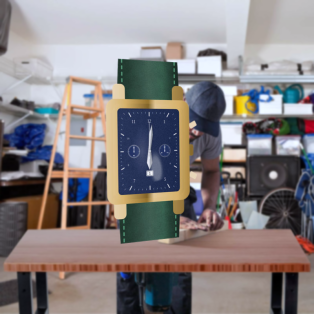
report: 6h01
